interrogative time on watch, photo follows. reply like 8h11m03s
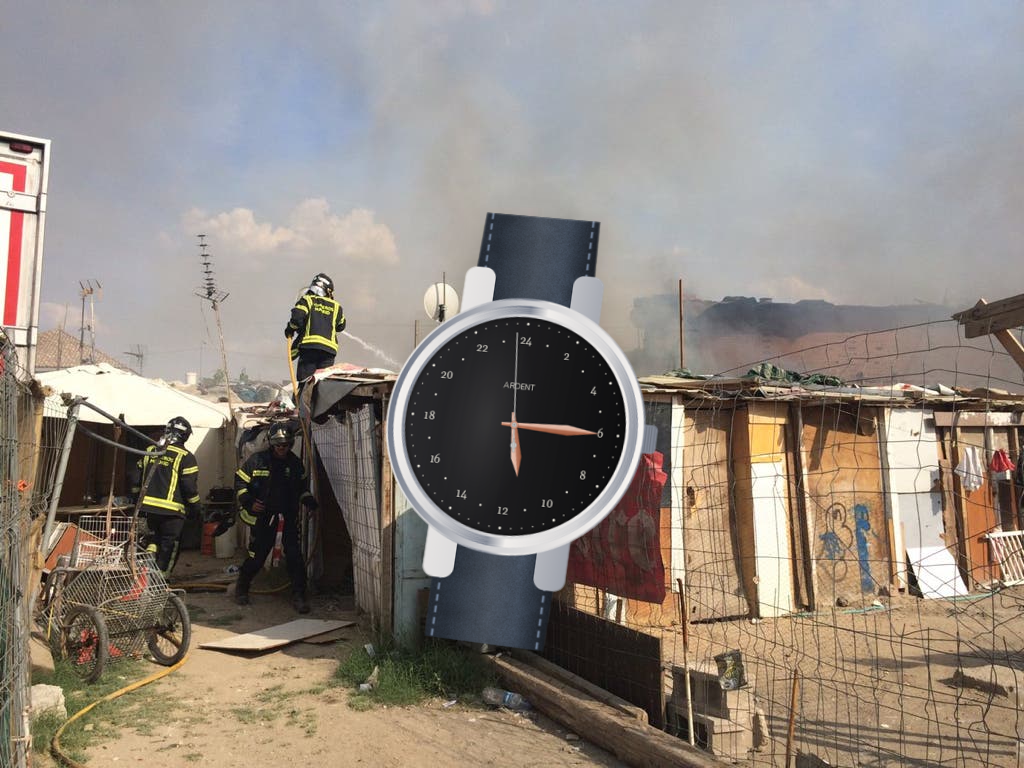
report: 11h14m59s
